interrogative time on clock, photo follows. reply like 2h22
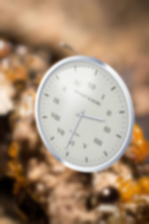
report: 2h31
